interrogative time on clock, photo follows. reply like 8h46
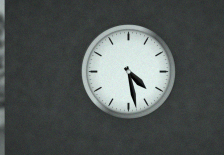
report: 4h28
